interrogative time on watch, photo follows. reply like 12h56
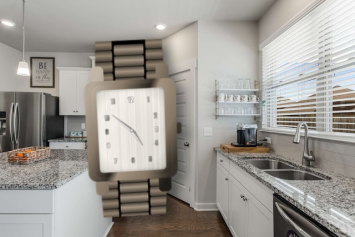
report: 4h52
